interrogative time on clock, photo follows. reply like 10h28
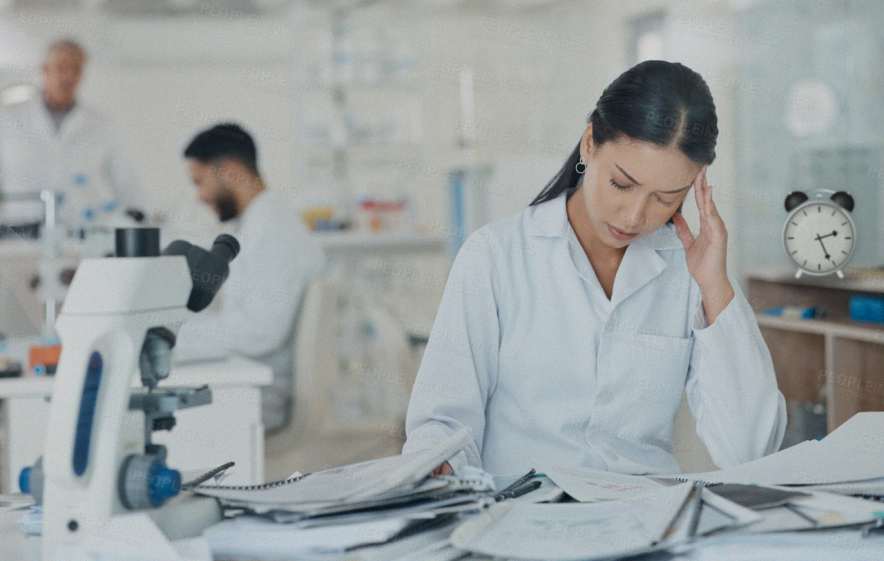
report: 2h26
